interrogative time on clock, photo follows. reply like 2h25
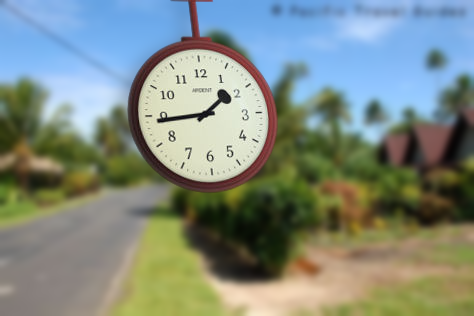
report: 1h44
